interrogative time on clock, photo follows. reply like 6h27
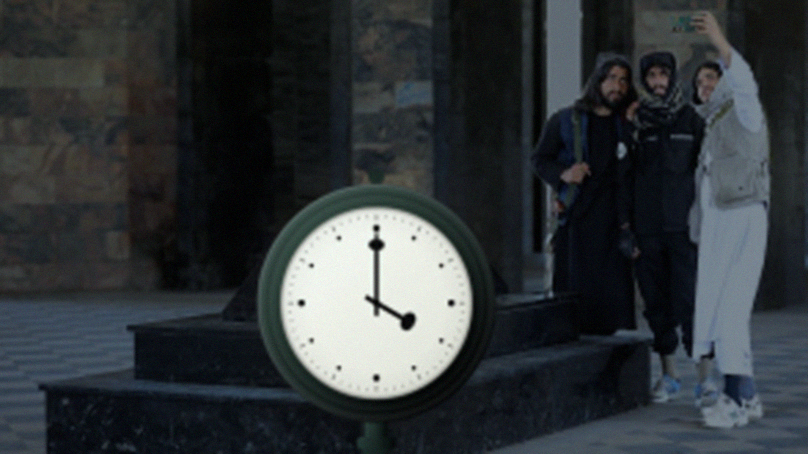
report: 4h00
